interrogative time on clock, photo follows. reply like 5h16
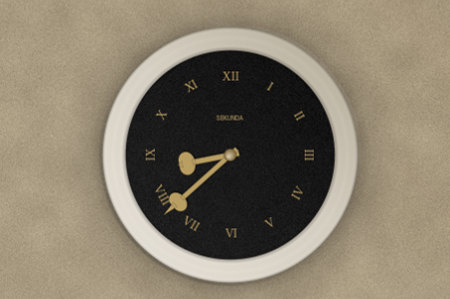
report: 8h38
